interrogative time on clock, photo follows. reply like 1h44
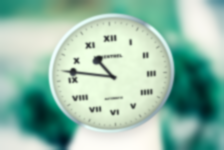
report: 10h47
